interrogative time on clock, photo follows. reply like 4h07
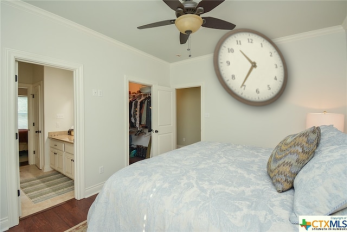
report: 10h36
